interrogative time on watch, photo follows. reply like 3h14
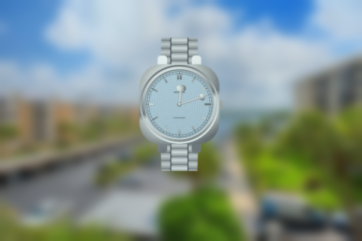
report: 12h12
